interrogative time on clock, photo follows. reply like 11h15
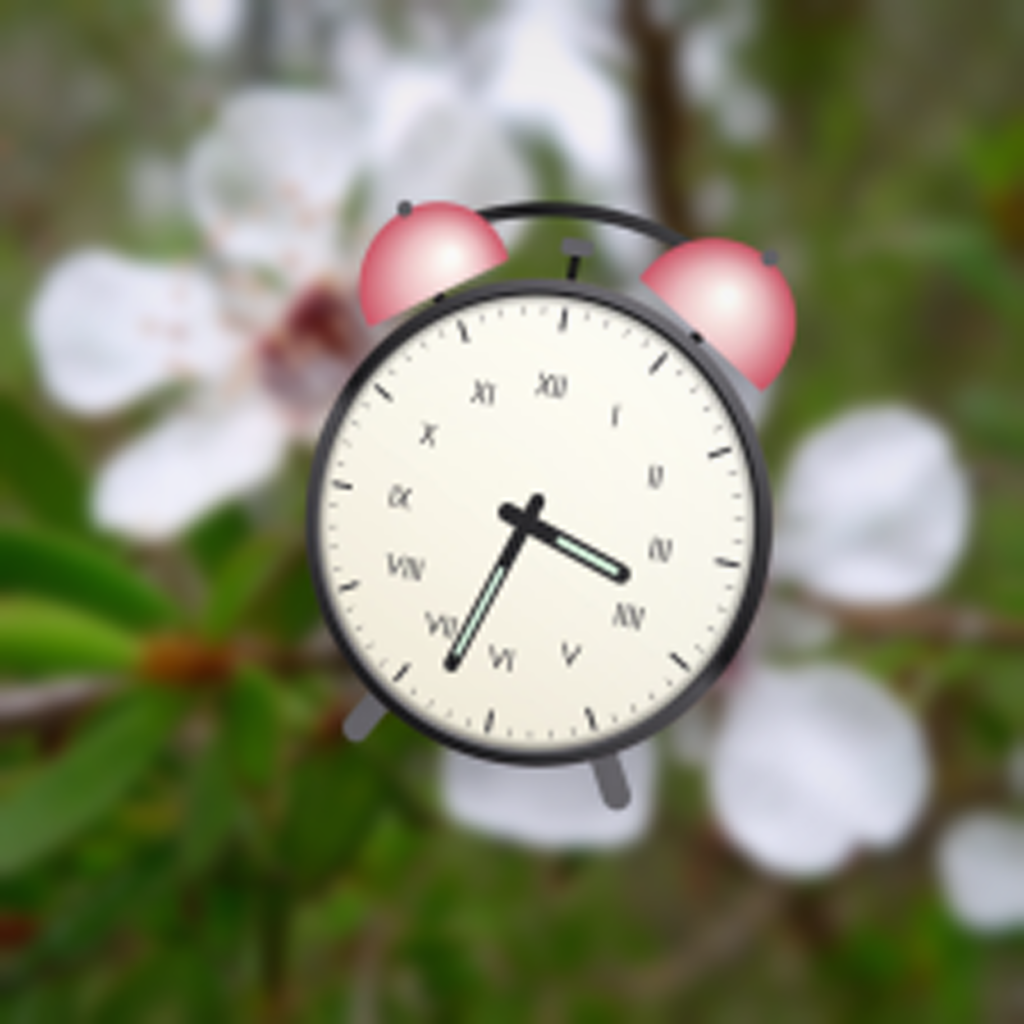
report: 3h33
